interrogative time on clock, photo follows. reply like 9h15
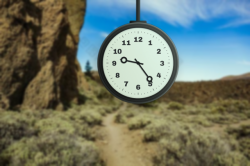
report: 9h24
